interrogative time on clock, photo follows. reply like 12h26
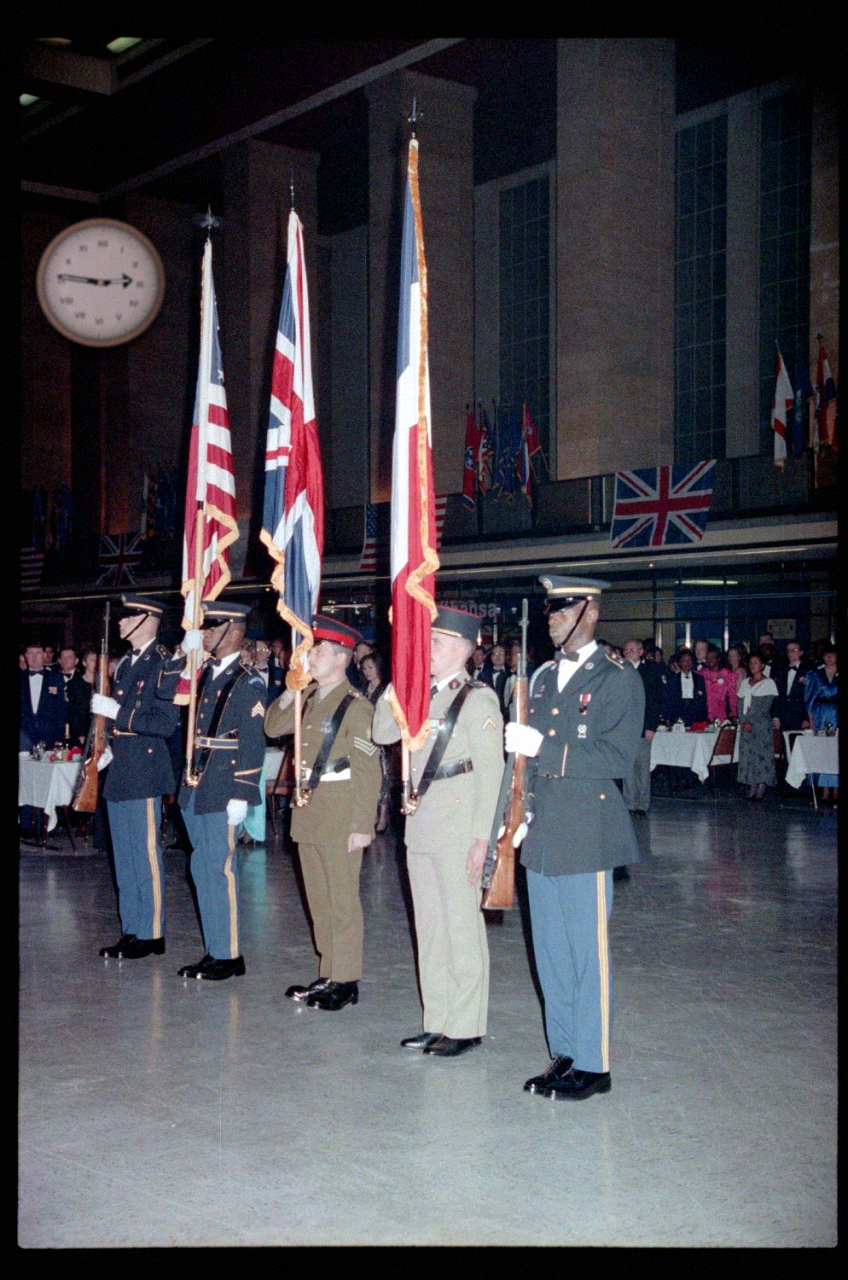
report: 2h46
